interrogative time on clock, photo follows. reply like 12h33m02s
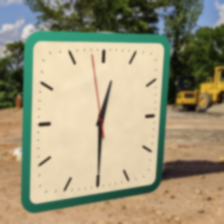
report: 12h29m58s
